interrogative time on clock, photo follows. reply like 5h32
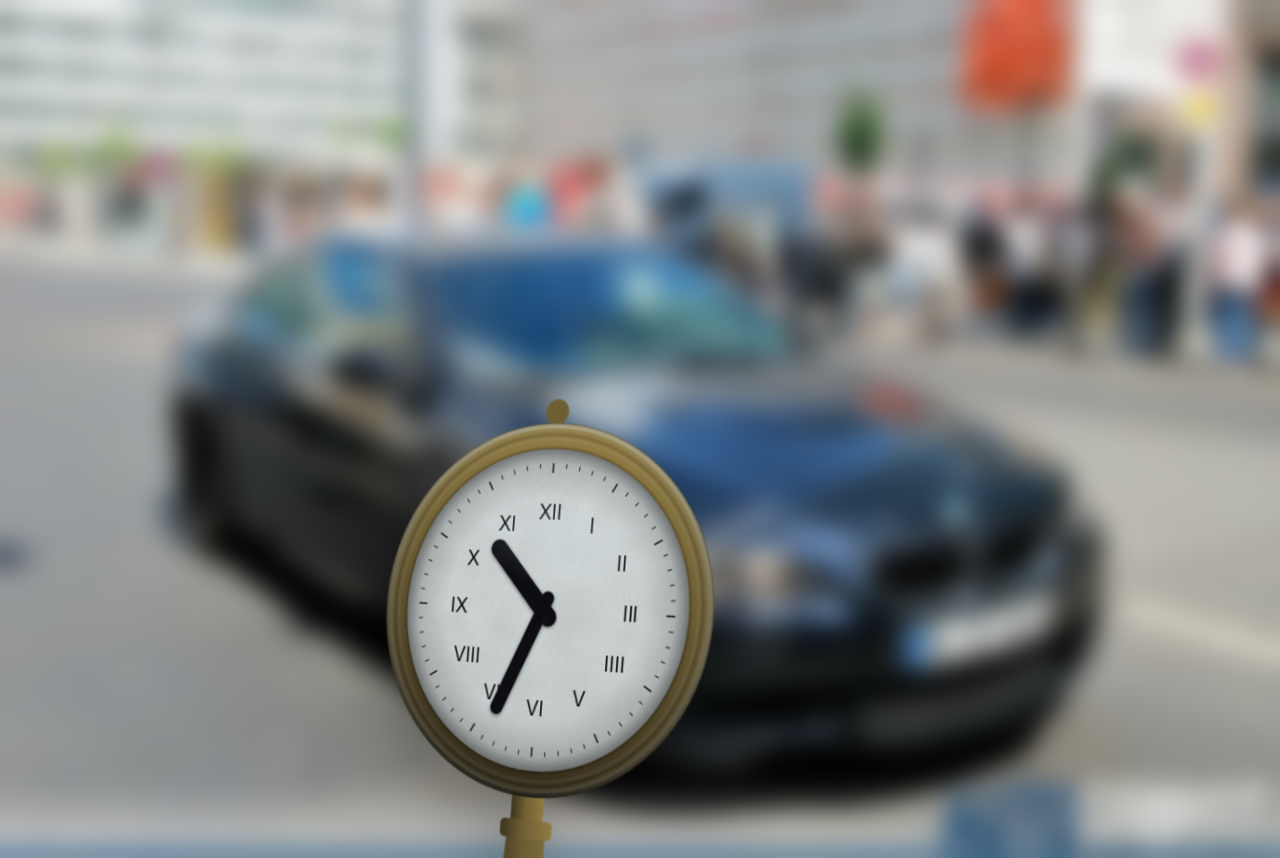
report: 10h34
